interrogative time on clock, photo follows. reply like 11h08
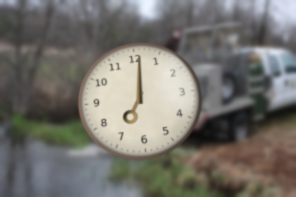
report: 7h01
